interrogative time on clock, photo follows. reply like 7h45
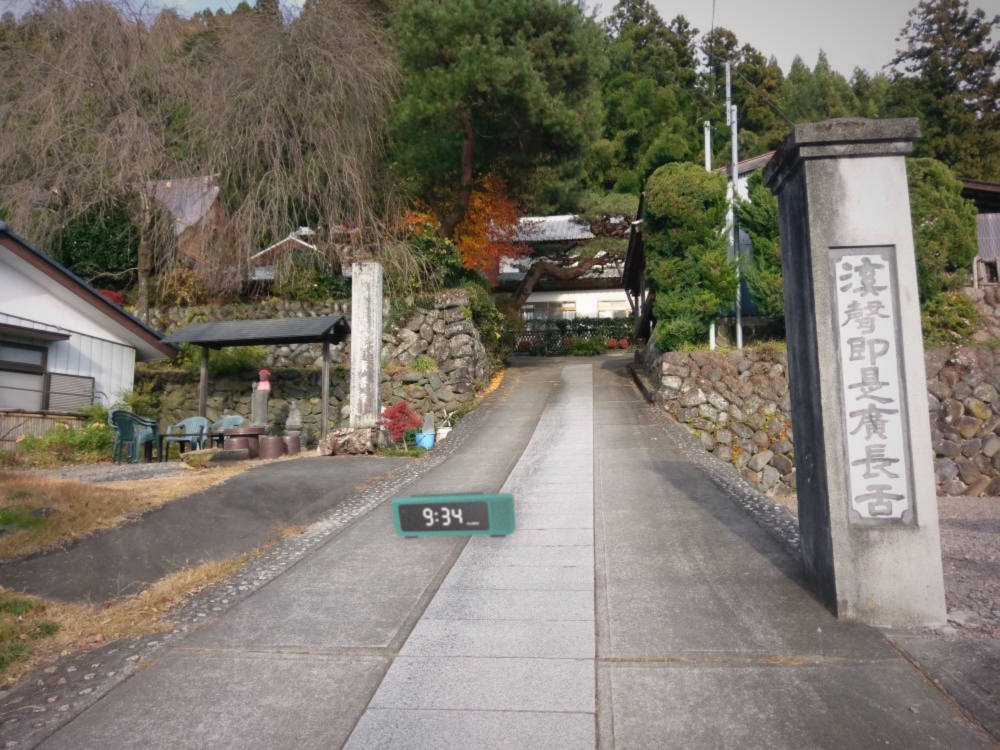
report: 9h34
